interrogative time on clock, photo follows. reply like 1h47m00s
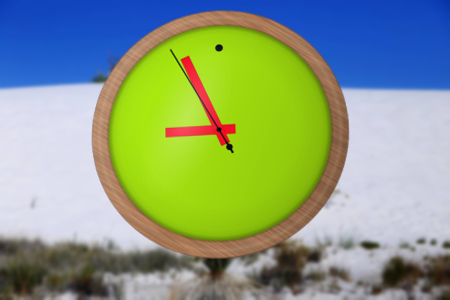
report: 8h55m55s
